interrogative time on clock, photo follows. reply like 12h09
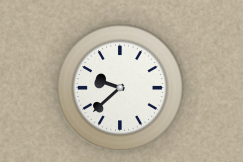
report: 9h38
